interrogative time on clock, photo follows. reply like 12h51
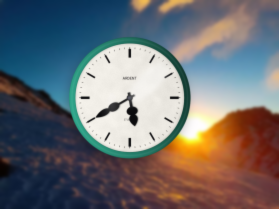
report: 5h40
